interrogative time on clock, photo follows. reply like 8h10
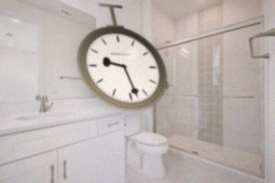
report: 9h28
